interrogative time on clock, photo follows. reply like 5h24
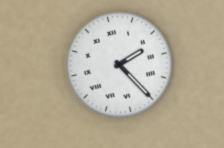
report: 2h25
